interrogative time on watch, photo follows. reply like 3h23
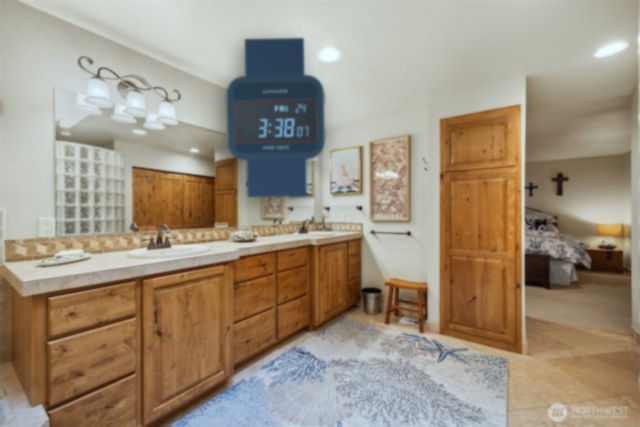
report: 3h38
